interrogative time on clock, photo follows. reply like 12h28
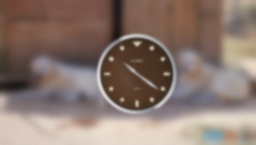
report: 10h21
